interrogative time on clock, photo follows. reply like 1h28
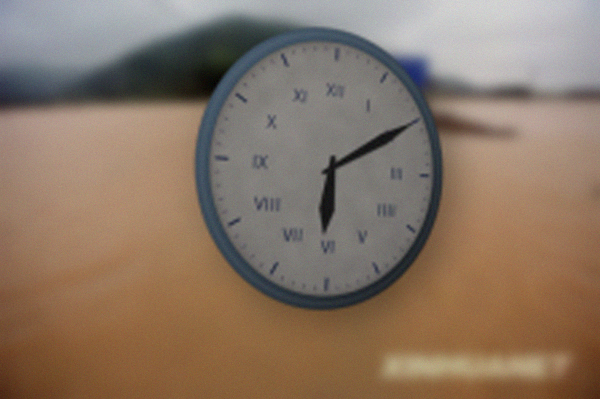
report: 6h10
